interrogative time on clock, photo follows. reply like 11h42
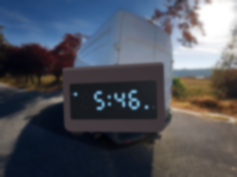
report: 5h46
